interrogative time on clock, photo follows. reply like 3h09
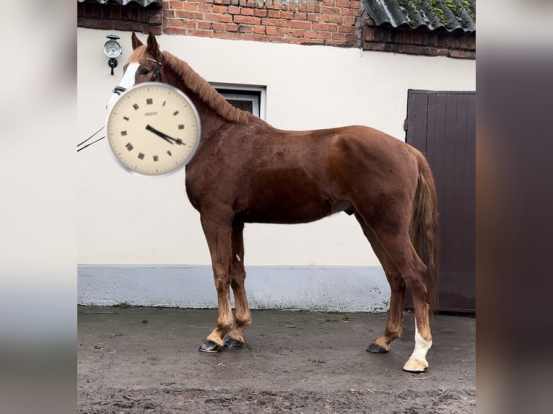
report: 4h20
